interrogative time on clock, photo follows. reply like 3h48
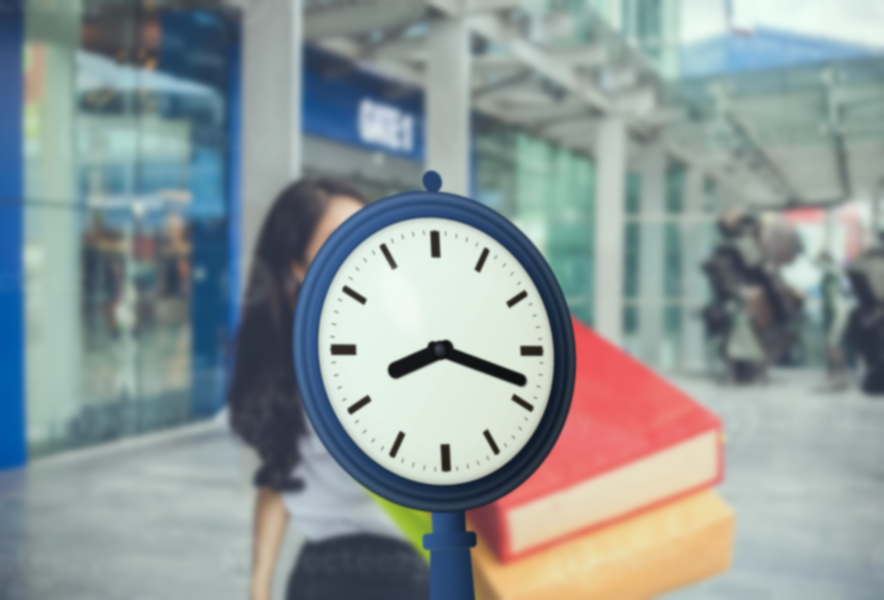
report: 8h18
